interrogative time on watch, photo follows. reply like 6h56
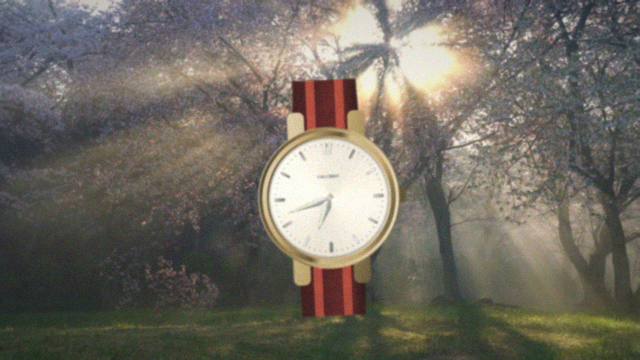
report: 6h42
